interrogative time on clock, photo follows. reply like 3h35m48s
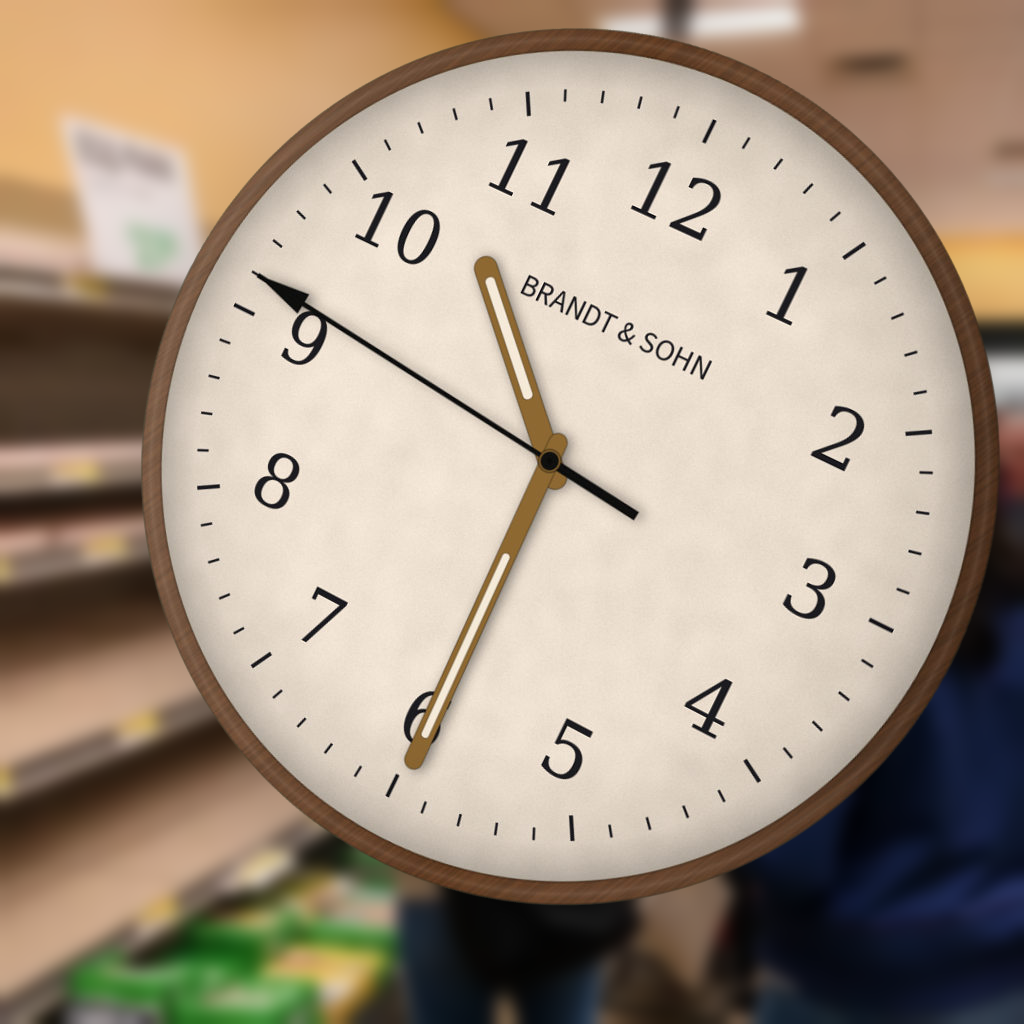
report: 10h29m46s
